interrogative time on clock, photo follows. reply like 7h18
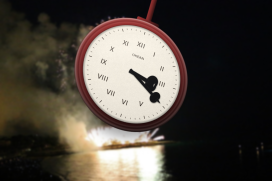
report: 3h20
